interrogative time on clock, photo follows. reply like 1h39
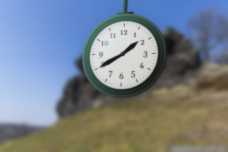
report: 1h40
